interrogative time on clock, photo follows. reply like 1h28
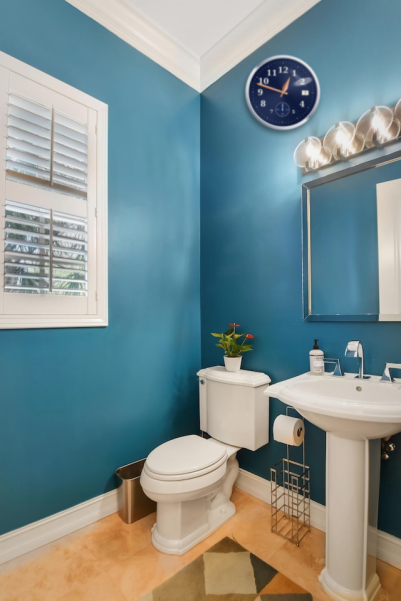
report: 12h48
